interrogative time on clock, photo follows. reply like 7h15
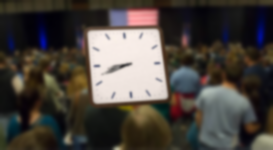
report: 8h42
